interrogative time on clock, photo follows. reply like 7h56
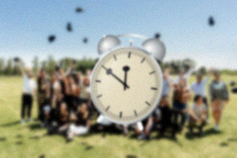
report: 11h50
